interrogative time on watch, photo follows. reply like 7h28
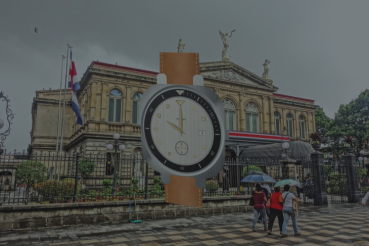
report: 10h00
